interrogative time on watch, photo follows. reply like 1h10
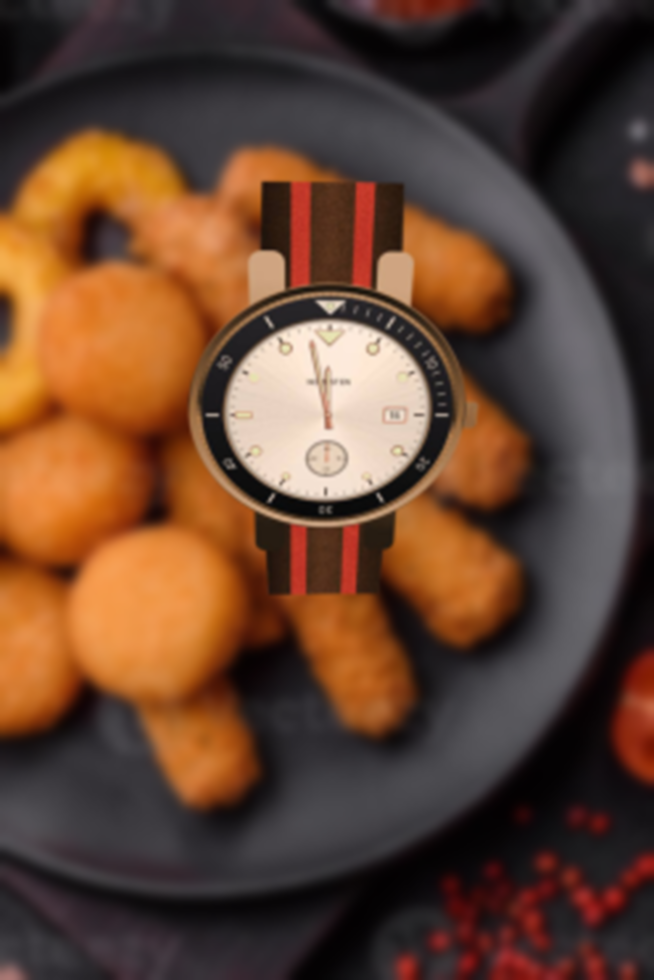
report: 11h58
